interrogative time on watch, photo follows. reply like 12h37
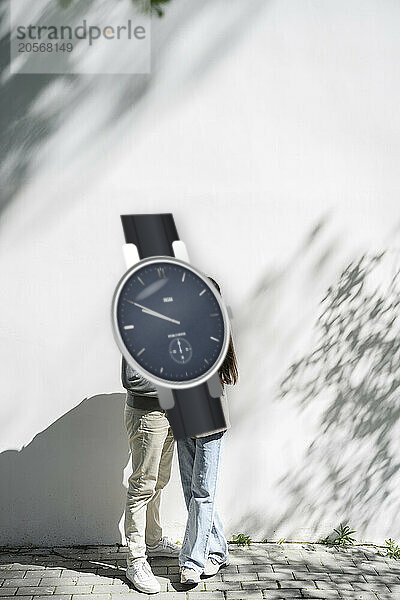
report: 9h50
